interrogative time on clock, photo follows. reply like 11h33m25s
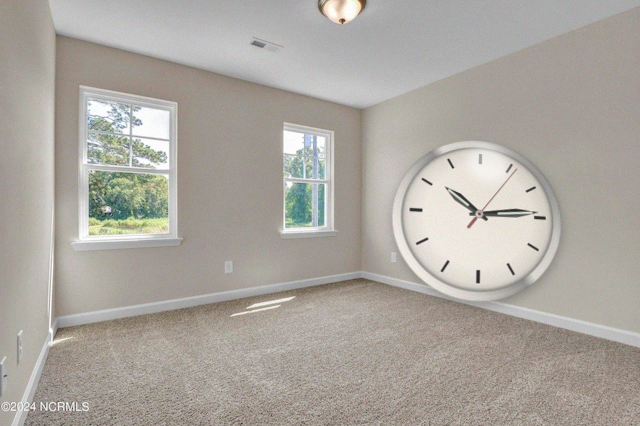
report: 10h14m06s
